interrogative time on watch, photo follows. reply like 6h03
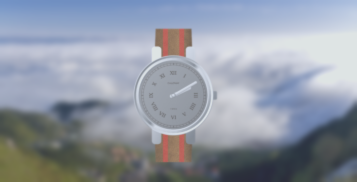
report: 2h10
